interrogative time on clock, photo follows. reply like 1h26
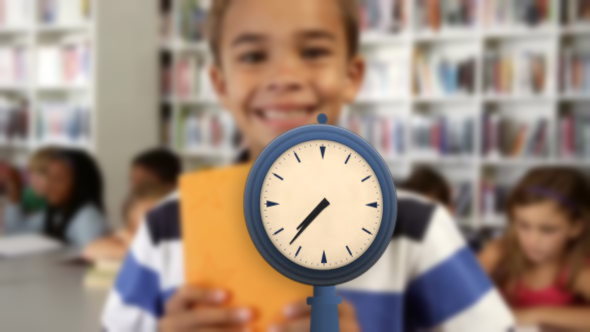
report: 7h37
